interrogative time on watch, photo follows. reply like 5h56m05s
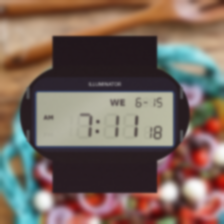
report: 7h11m18s
